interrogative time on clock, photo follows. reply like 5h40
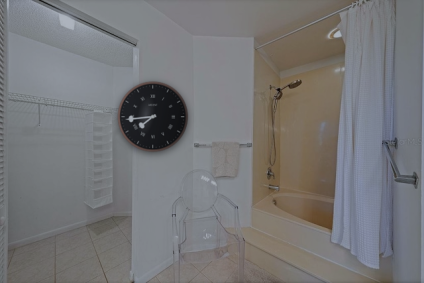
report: 7h44
